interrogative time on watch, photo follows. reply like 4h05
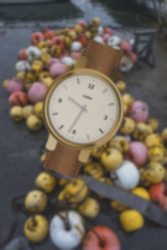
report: 9h32
